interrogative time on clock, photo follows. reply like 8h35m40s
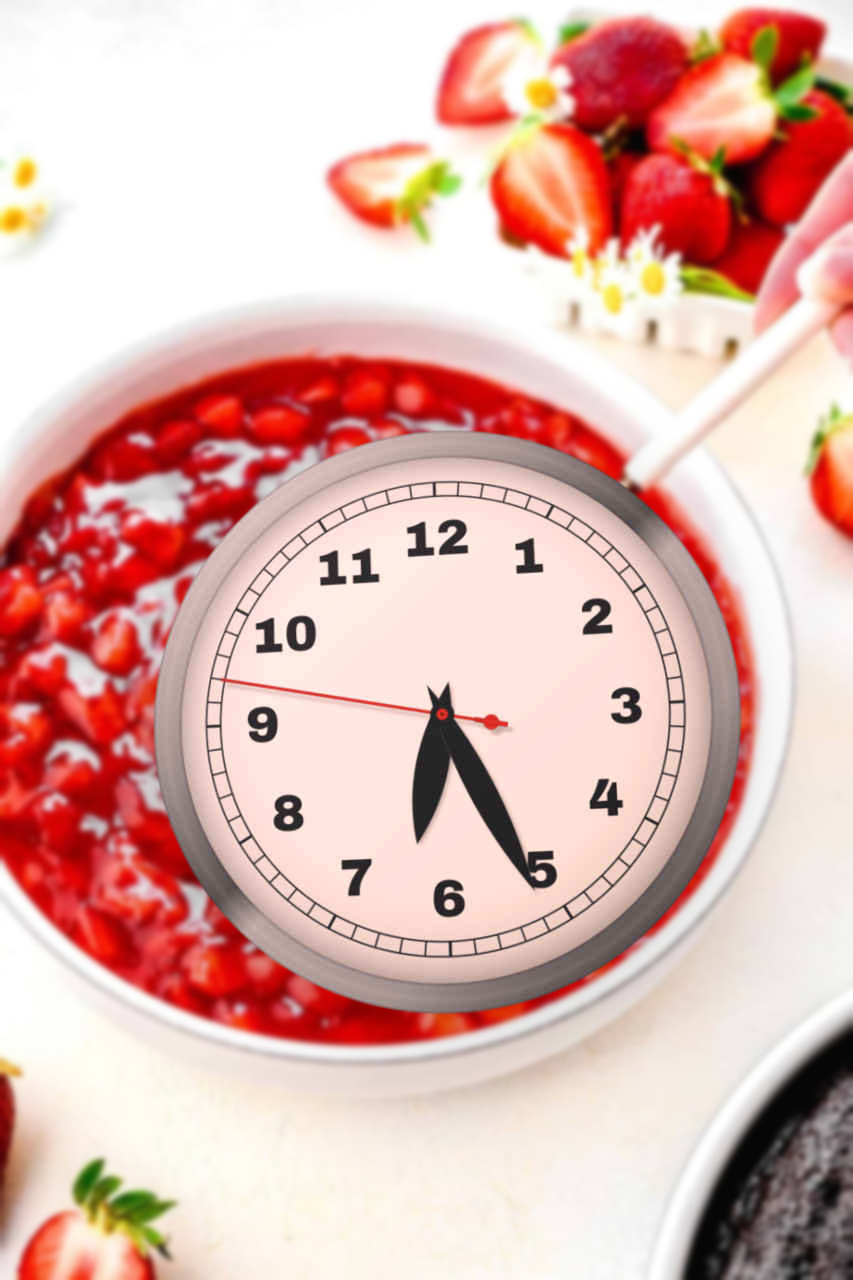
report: 6h25m47s
